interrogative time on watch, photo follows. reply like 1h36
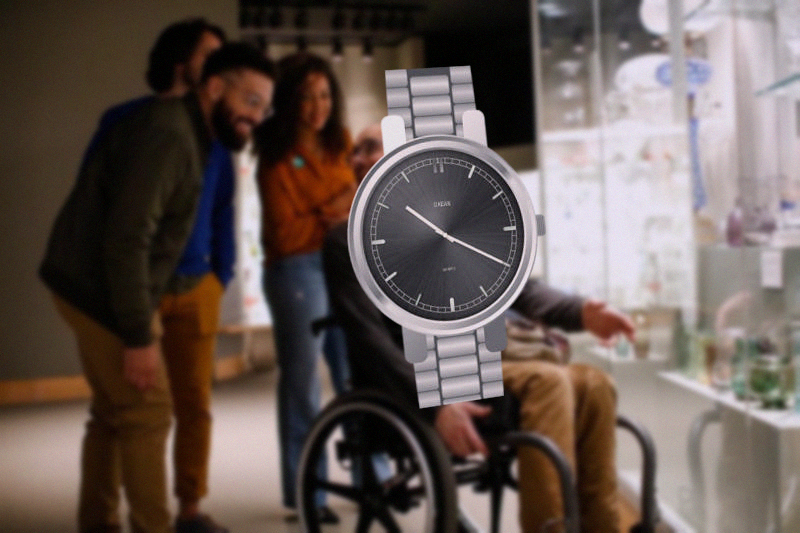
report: 10h20
